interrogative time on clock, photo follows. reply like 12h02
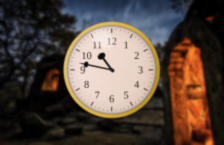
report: 10h47
